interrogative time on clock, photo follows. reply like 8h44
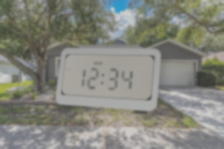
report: 12h34
